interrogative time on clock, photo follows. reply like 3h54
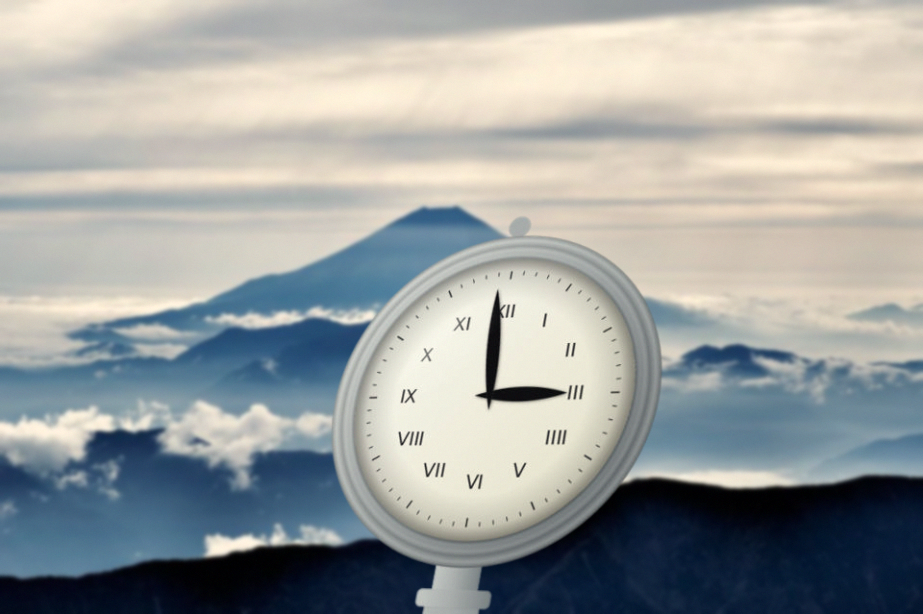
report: 2h59
